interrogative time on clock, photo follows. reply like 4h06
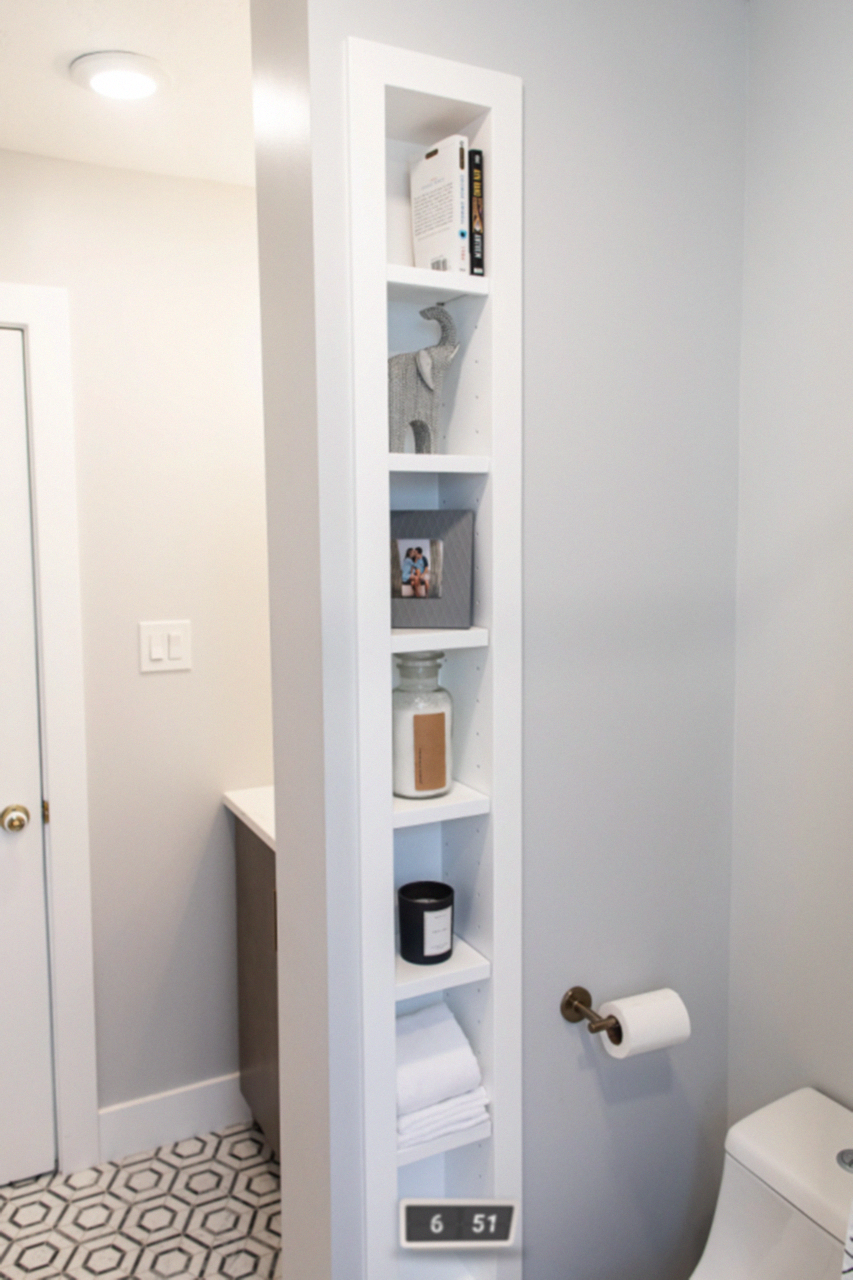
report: 6h51
